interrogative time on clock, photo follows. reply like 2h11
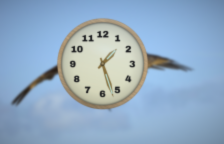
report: 1h27
